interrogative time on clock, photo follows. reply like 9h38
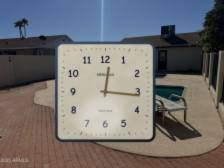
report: 12h16
